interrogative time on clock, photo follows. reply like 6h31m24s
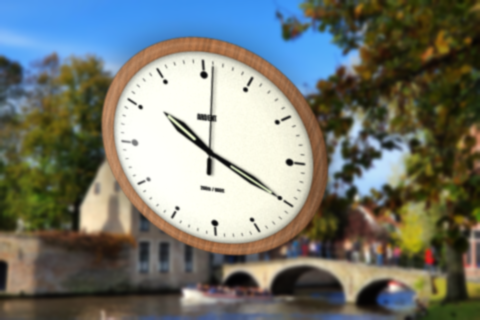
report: 10h20m01s
